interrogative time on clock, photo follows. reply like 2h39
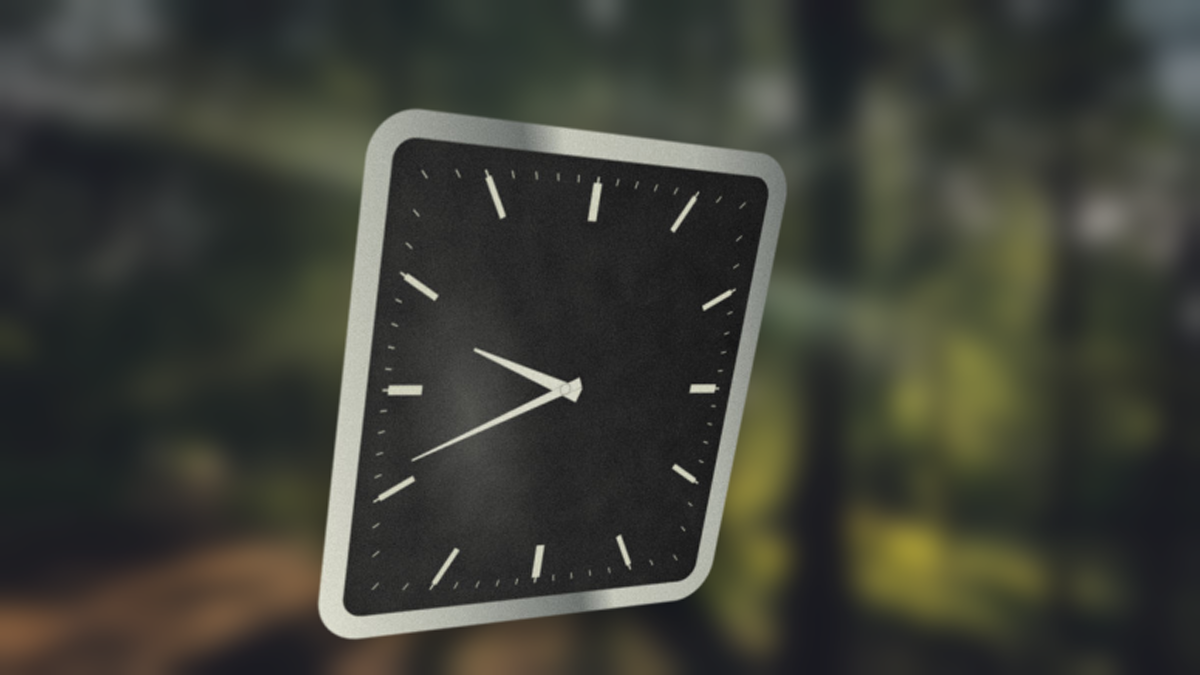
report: 9h41
